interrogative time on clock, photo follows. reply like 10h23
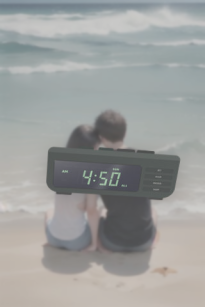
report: 4h50
